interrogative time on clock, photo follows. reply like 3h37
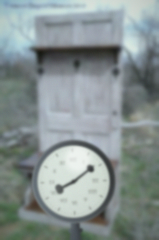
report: 8h09
